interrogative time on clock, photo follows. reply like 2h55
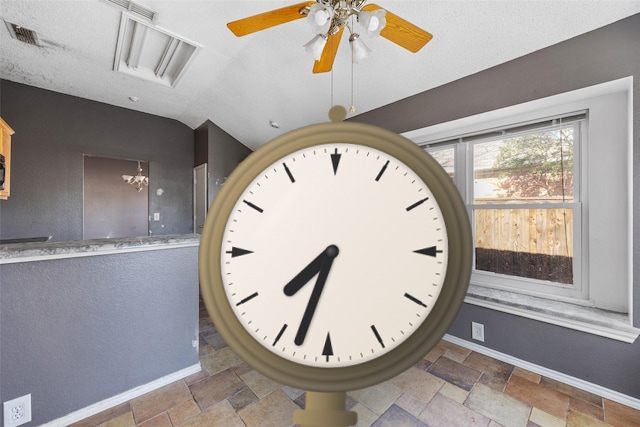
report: 7h33
